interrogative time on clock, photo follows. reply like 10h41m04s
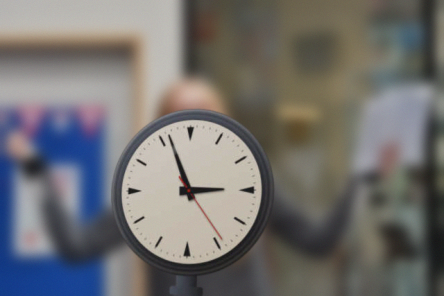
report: 2h56m24s
